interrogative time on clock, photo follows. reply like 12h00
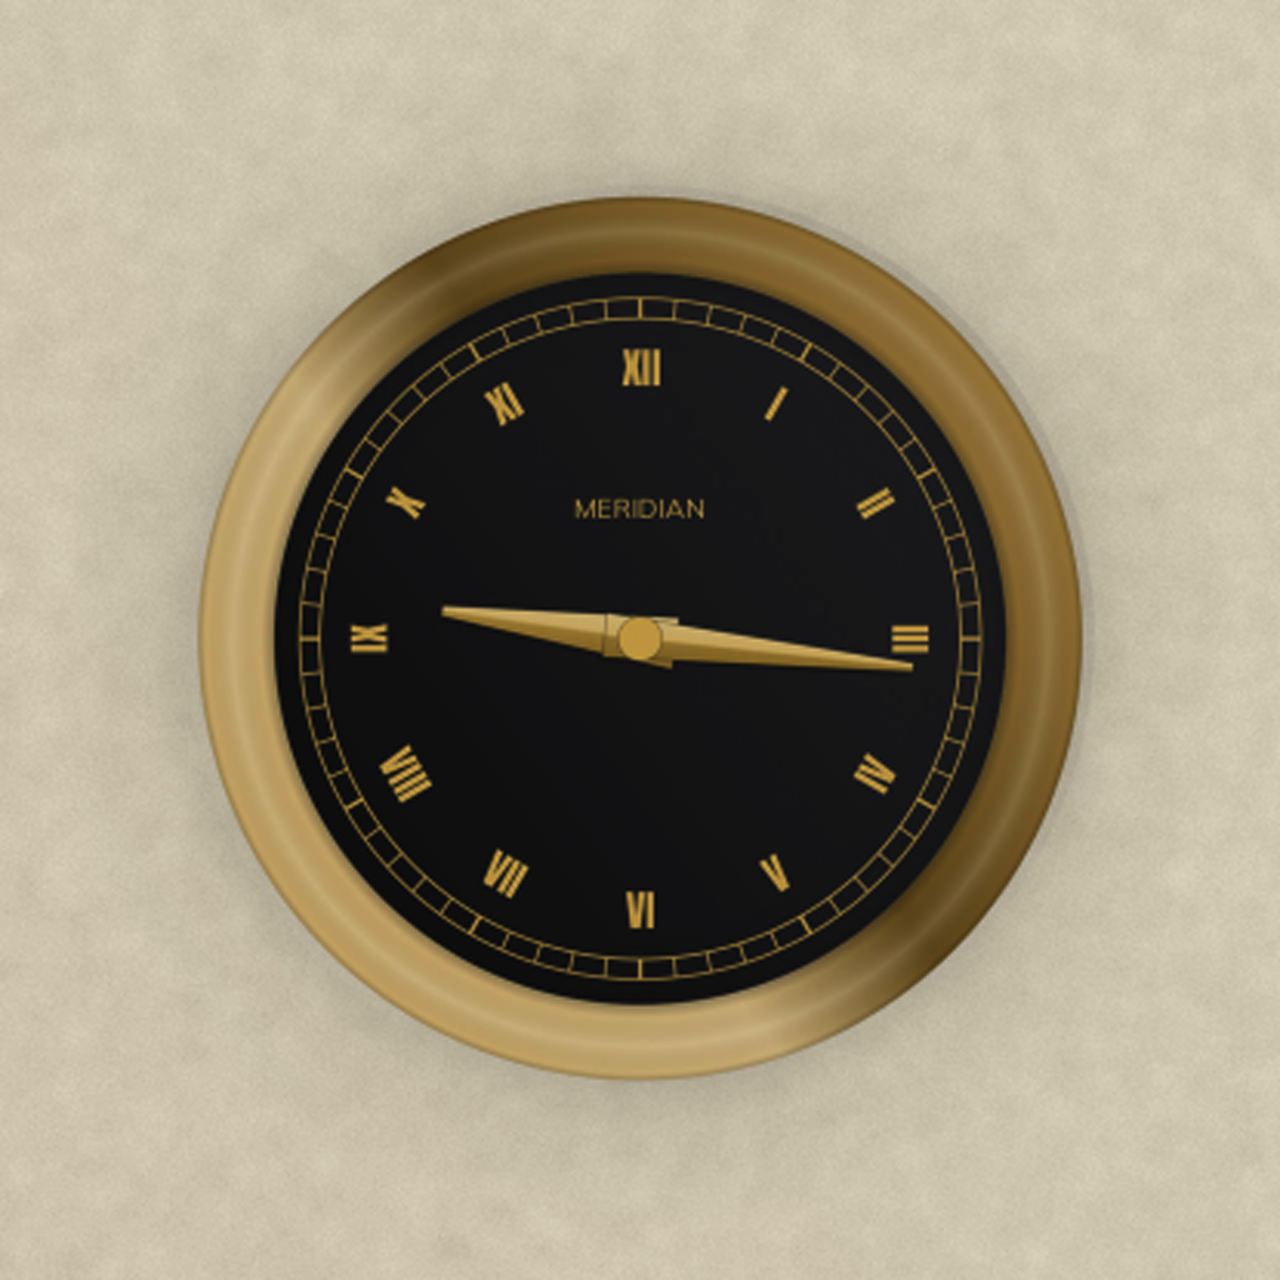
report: 9h16
